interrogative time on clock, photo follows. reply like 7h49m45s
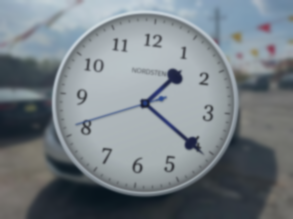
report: 1h20m41s
